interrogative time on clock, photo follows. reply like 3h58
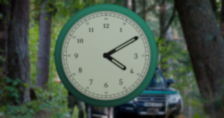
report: 4h10
